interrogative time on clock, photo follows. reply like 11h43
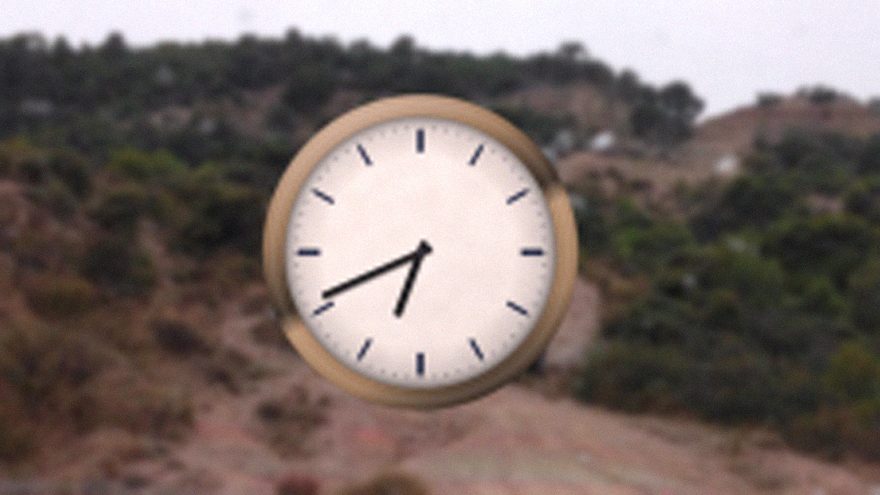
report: 6h41
